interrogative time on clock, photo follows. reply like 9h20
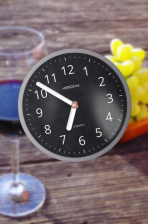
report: 6h52
